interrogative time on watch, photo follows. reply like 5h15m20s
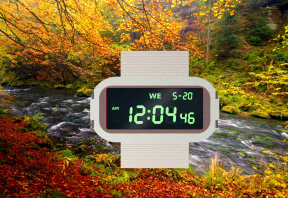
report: 12h04m46s
